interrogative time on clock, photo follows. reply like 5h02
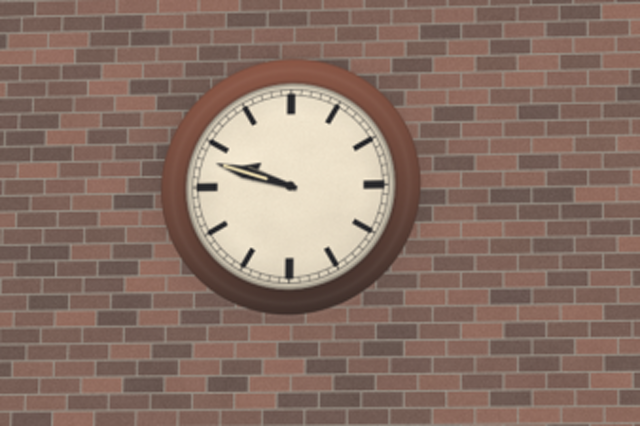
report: 9h48
